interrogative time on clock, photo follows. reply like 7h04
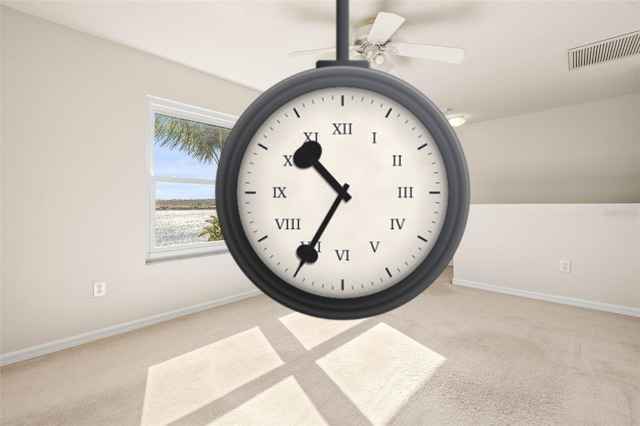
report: 10h35
